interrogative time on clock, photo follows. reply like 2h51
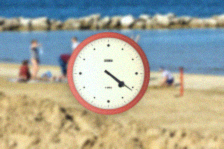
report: 4h21
